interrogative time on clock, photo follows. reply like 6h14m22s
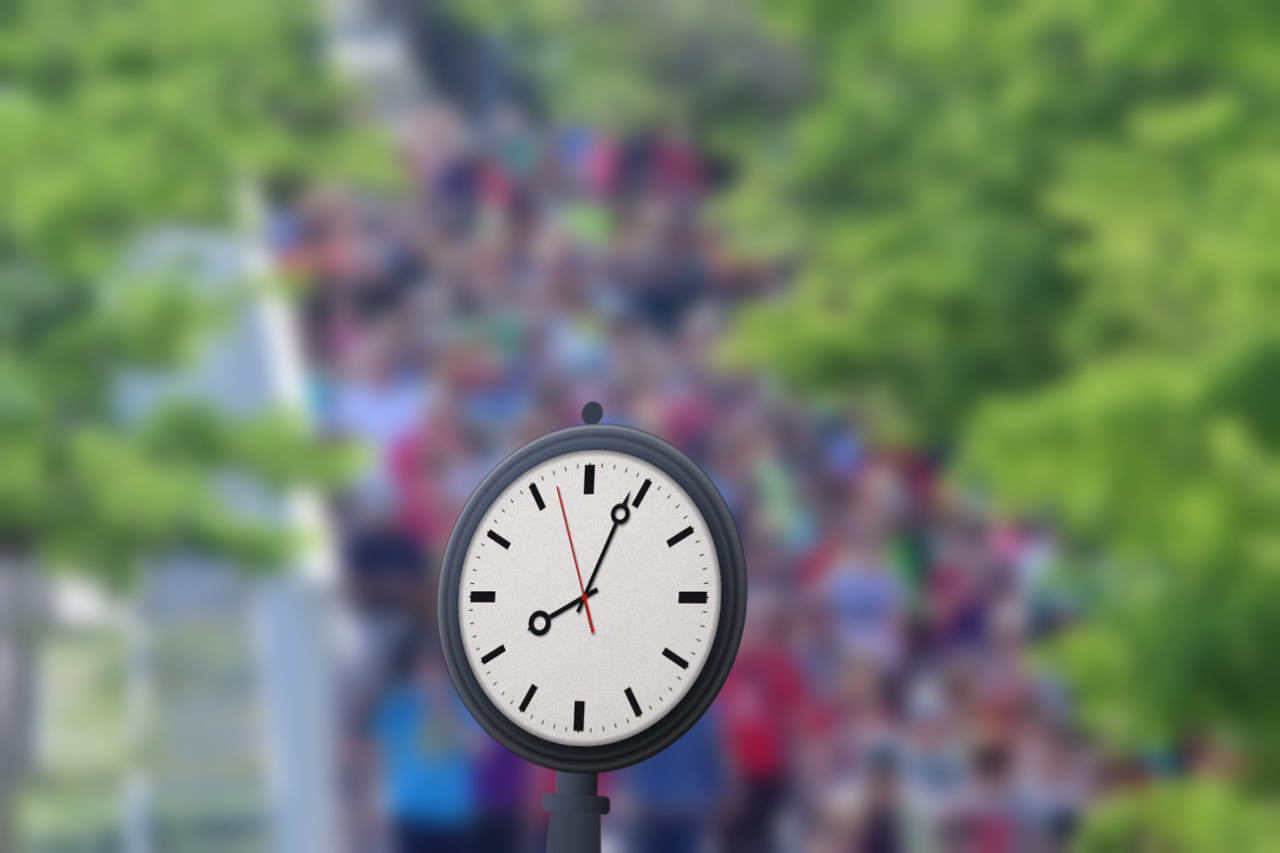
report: 8h03m57s
